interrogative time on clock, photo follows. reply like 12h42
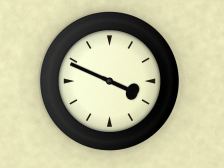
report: 3h49
